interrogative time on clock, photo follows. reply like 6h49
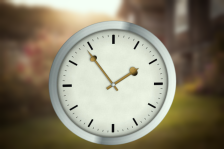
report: 1h54
